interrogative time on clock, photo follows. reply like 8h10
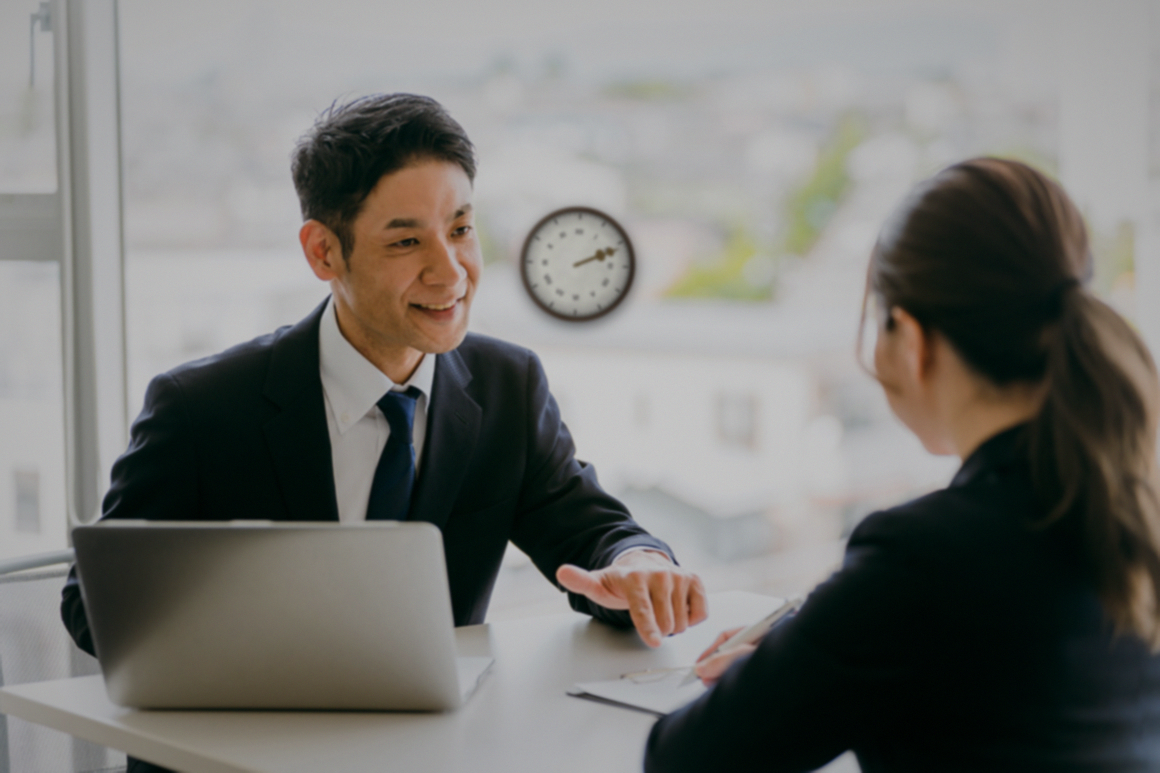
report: 2h11
